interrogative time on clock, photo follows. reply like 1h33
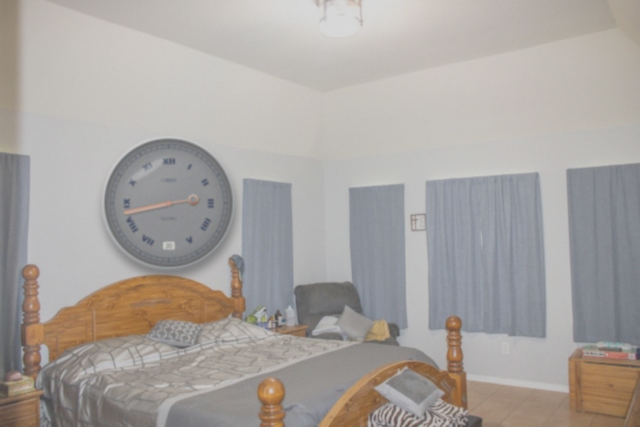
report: 2h43
